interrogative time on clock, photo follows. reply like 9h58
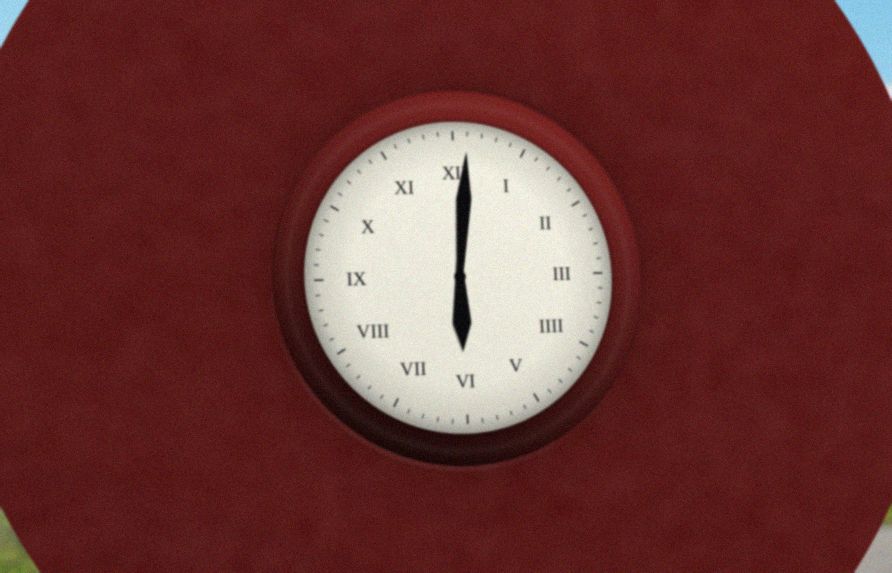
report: 6h01
